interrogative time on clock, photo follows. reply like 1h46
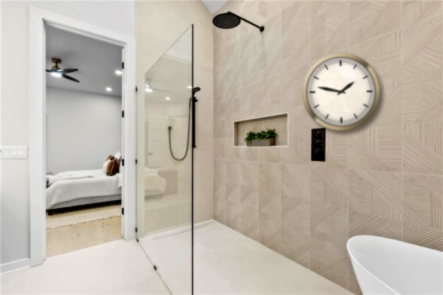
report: 1h47
